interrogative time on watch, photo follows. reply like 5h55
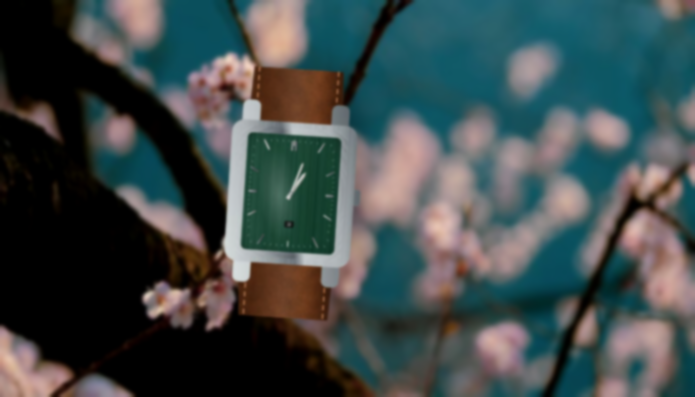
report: 1h03
